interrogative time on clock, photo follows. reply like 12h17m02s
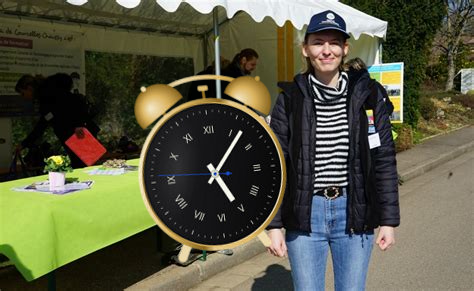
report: 5h06m46s
